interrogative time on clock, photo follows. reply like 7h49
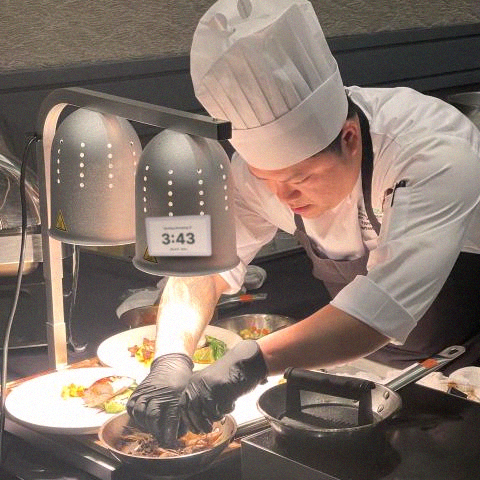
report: 3h43
